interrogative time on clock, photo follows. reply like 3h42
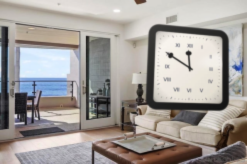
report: 11h50
